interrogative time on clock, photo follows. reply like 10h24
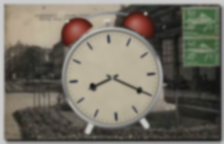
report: 8h20
